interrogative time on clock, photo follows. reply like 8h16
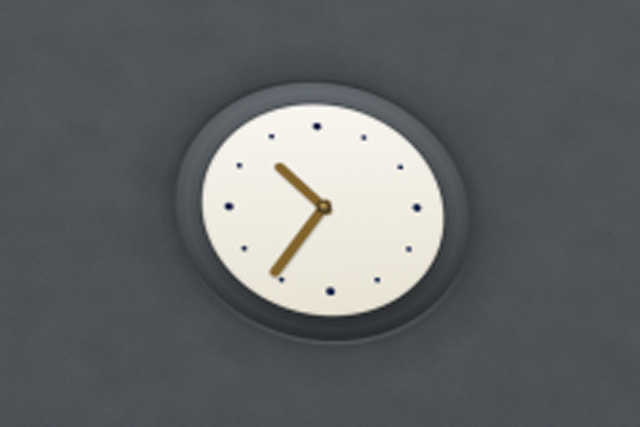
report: 10h36
